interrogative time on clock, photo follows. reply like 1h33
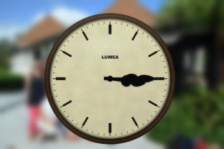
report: 3h15
